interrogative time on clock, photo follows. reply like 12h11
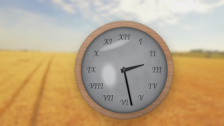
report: 2h28
